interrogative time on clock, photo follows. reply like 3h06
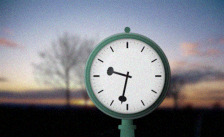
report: 9h32
